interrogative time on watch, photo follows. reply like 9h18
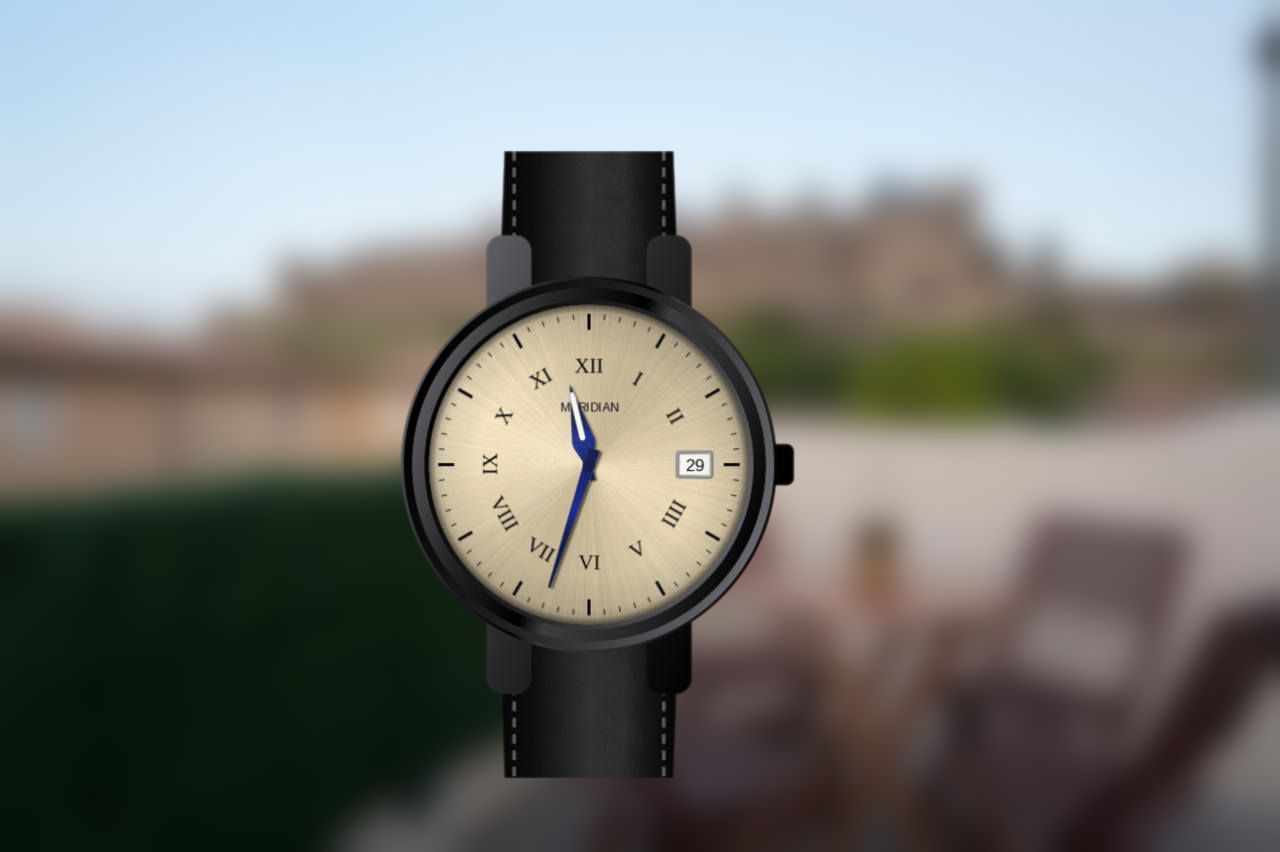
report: 11h33
